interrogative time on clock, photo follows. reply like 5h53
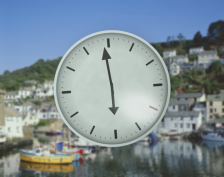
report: 5h59
